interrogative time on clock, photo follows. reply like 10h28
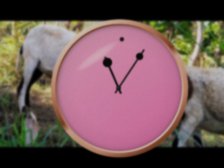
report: 11h05
